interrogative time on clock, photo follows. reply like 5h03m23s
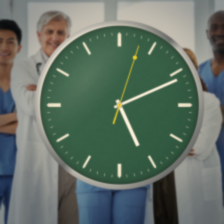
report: 5h11m03s
